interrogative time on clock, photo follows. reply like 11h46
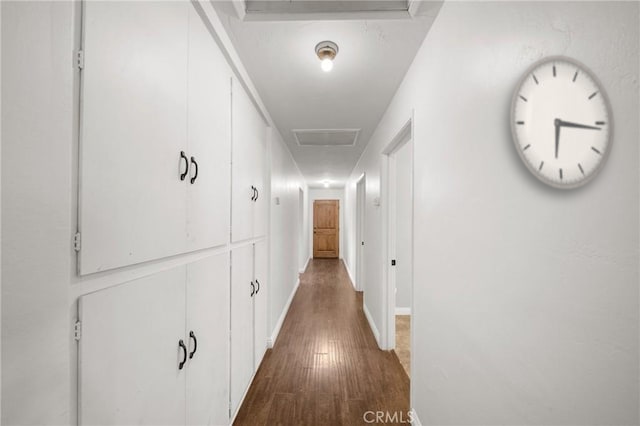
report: 6h16
